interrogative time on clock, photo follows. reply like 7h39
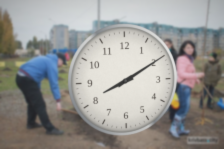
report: 8h10
